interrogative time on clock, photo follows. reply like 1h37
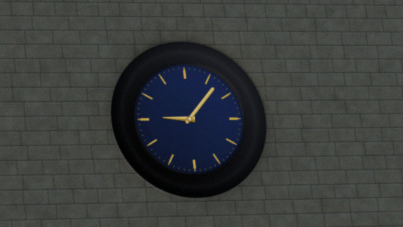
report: 9h07
